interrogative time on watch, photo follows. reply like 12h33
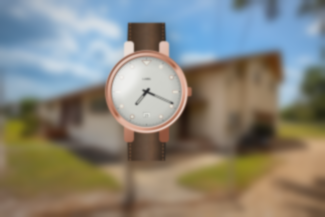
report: 7h19
